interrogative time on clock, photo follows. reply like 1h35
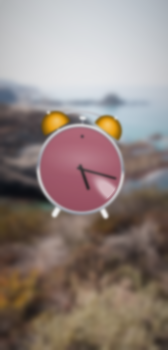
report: 5h17
